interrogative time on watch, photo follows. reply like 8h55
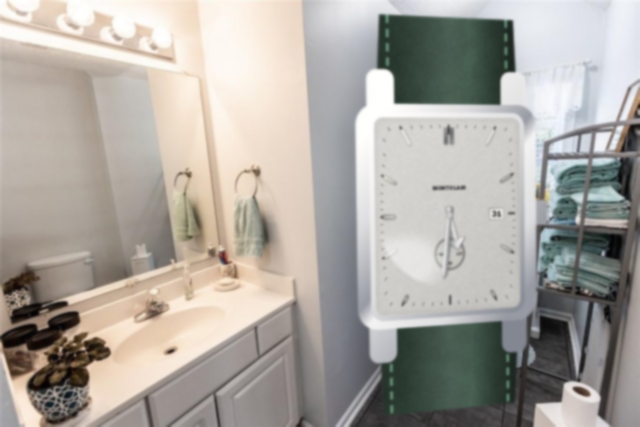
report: 5h31
